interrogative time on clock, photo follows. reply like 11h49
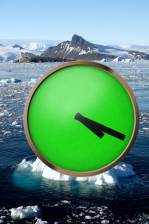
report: 4h19
